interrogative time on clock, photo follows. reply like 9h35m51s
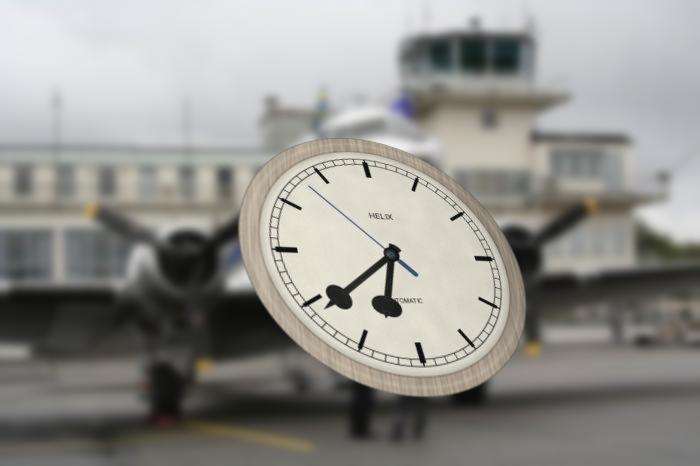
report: 6h38m53s
